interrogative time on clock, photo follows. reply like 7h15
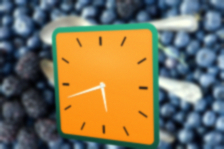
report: 5h42
